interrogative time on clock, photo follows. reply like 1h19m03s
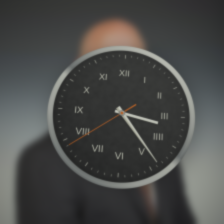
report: 3h23m39s
